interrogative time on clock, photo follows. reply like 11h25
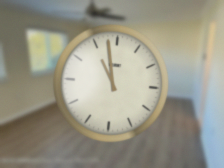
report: 10h58
